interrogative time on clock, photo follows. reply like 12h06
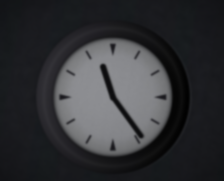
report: 11h24
